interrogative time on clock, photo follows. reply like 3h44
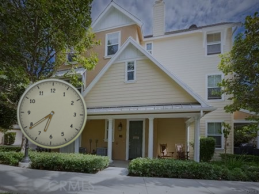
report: 6h39
